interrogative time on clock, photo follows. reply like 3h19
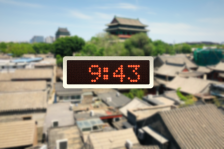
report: 9h43
